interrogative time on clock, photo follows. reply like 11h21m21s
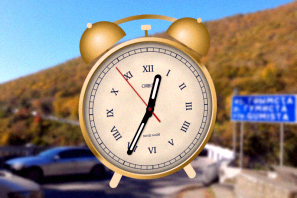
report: 12h34m54s
